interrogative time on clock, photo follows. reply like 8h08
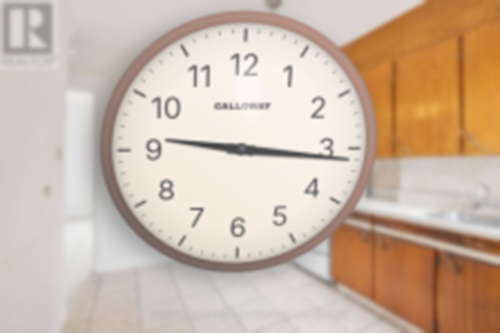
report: 9h16
